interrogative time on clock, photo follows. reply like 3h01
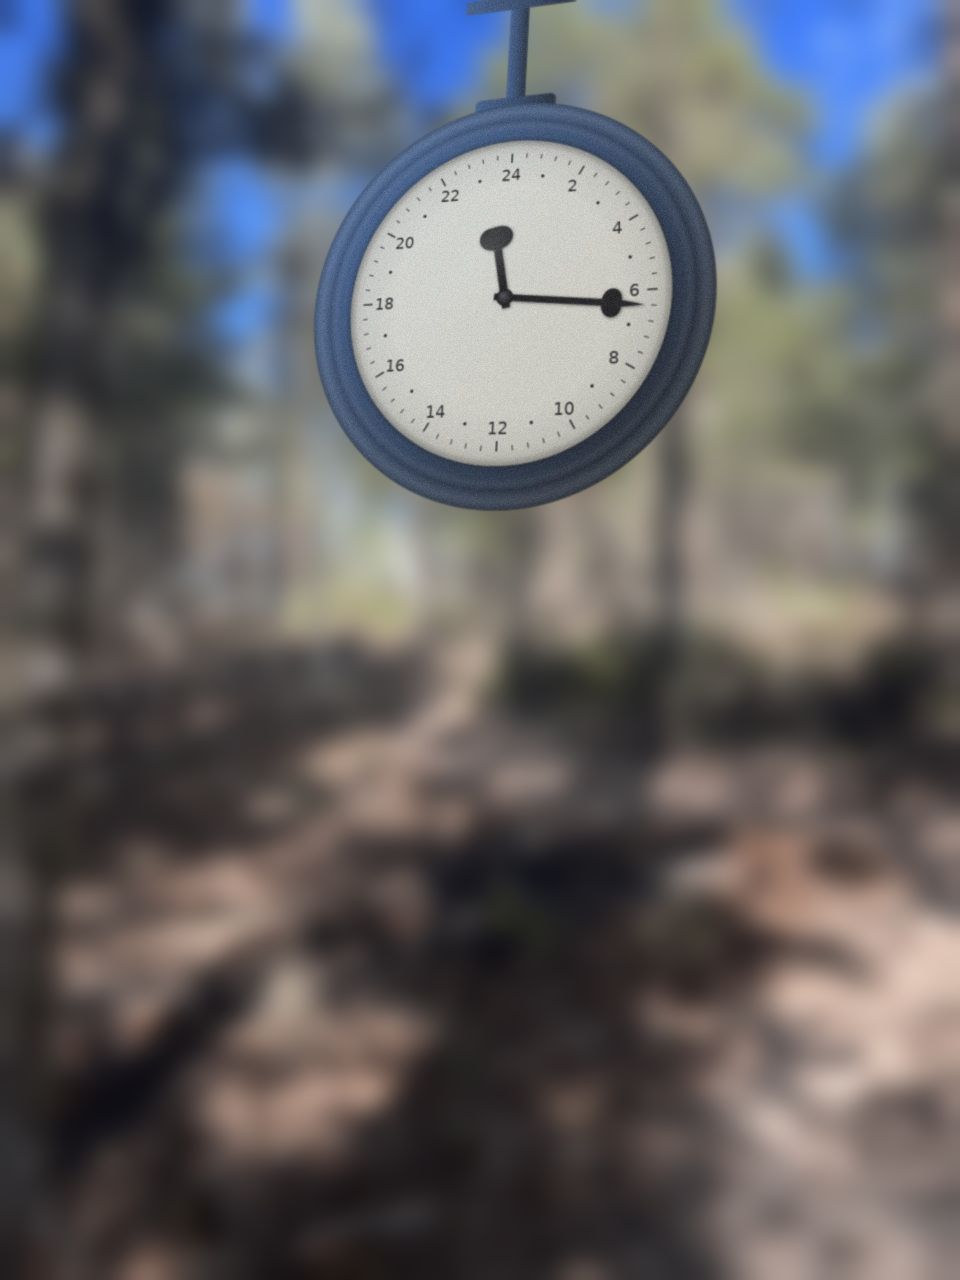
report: 23h16
